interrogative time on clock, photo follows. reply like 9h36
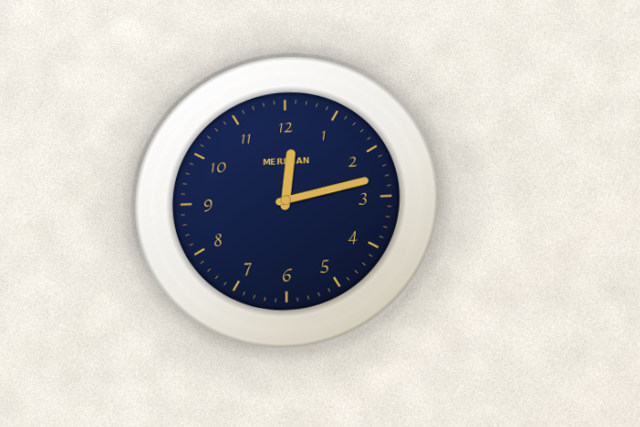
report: 12h13
